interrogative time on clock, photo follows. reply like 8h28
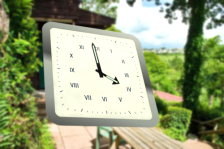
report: 3h59
